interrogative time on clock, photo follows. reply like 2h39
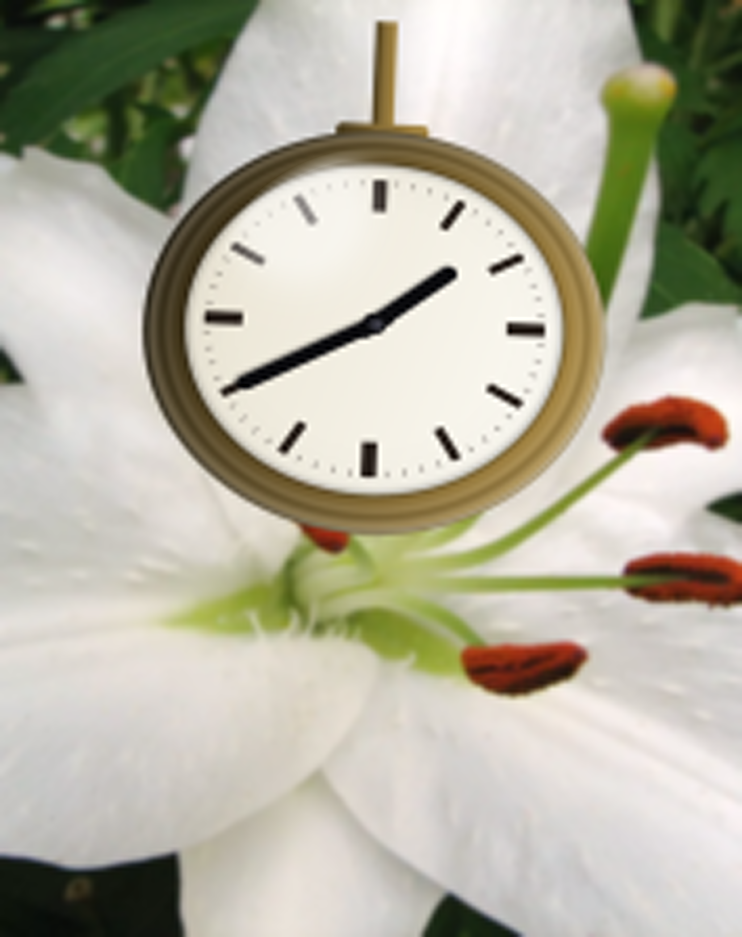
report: 1h40
